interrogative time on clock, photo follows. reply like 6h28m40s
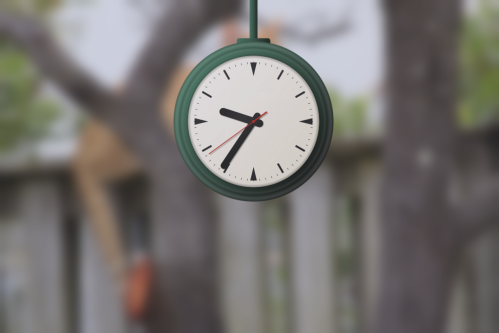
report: 9h35m39s
